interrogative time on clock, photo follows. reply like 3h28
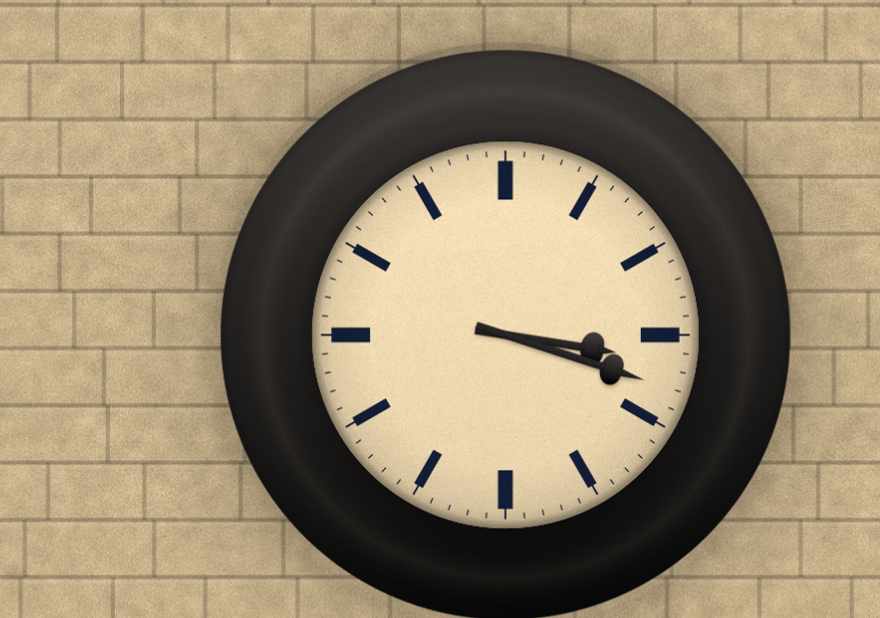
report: 3h18
